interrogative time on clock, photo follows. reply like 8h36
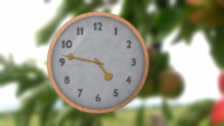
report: 4h47
